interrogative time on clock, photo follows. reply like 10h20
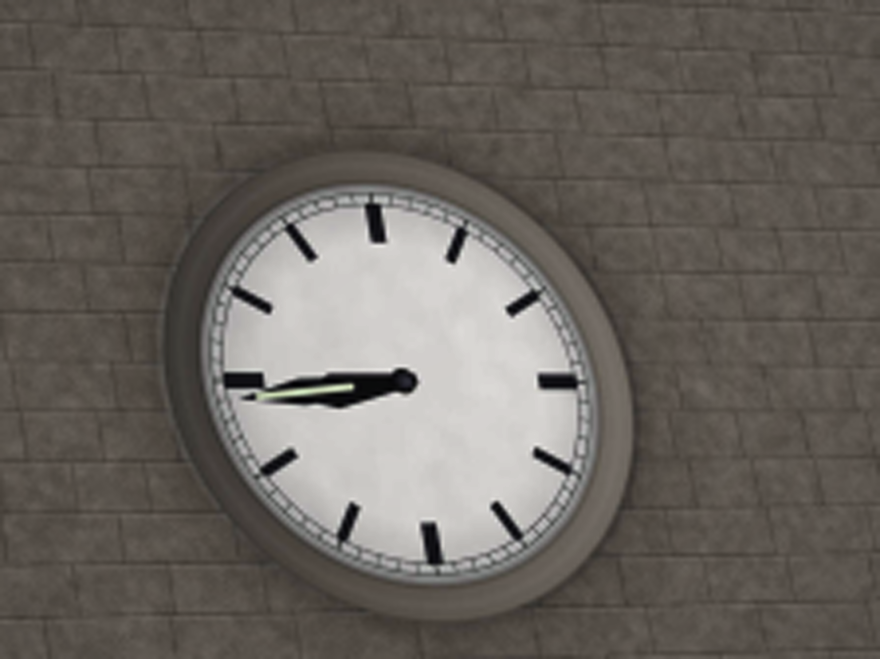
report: 8h44
